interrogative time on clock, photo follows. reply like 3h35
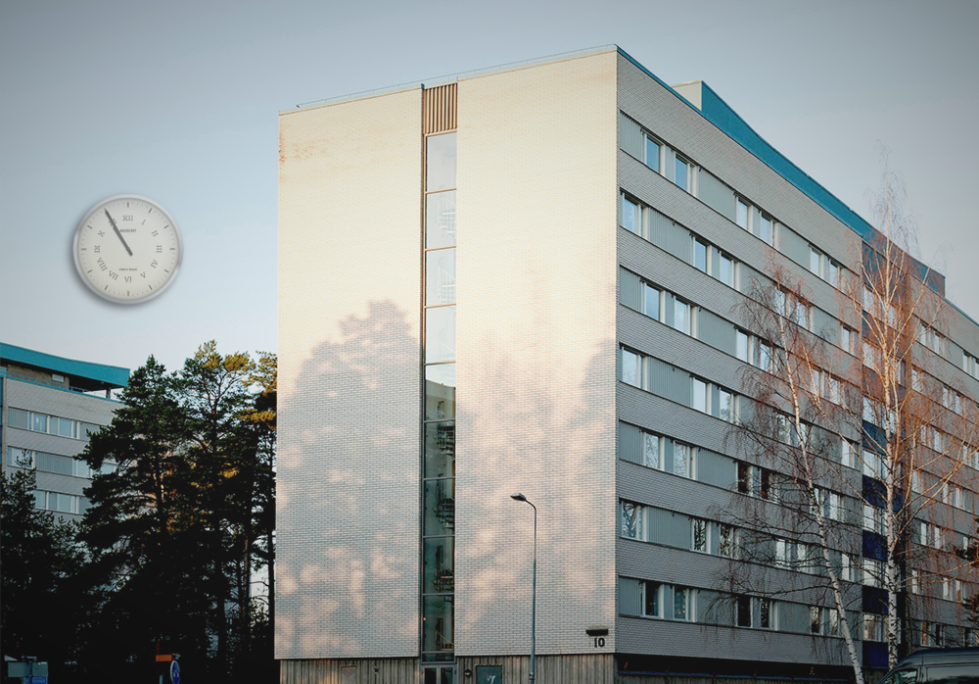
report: 10h55
